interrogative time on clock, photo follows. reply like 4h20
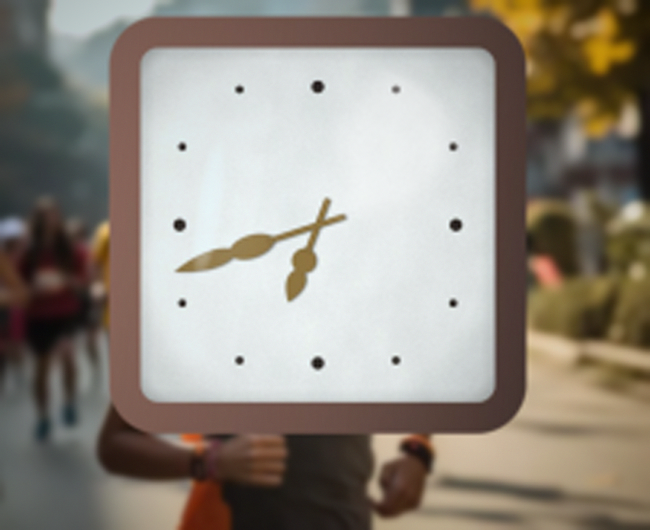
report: 6h42
